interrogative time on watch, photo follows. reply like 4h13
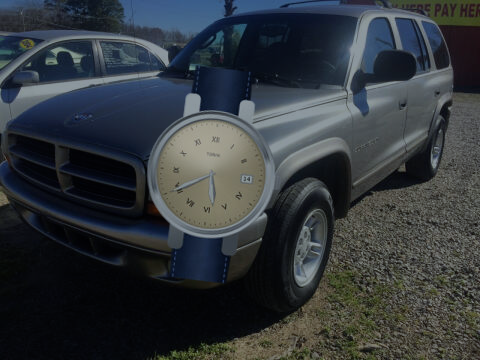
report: 5h40
